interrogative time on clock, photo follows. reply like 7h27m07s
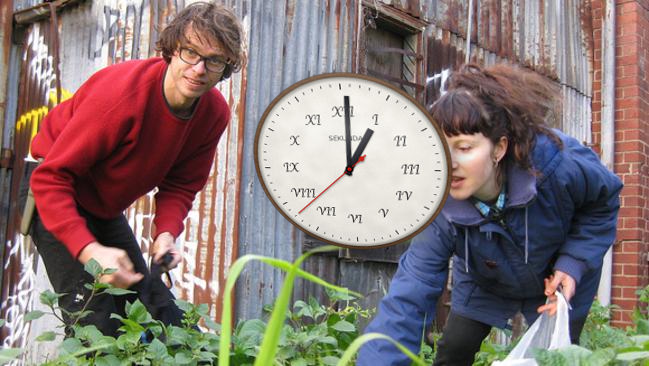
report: 1h00m38s
